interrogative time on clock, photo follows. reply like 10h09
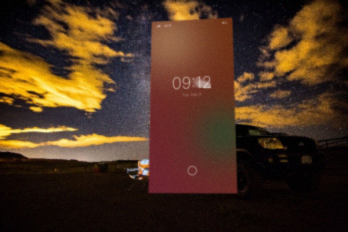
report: 9h12
